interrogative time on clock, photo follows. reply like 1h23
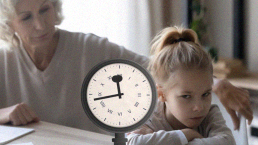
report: 11h43
